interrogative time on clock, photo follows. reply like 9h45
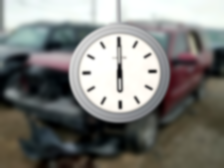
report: 6h00
